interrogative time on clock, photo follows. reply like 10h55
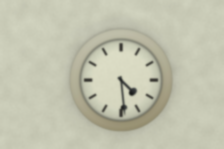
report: 4h29
